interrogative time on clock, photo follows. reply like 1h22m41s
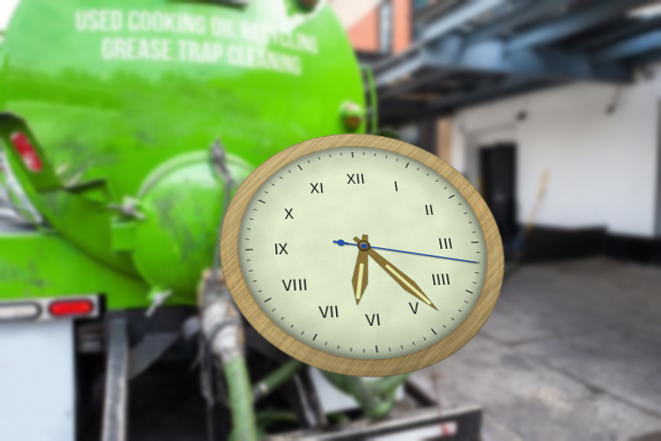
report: 6h23m17s
